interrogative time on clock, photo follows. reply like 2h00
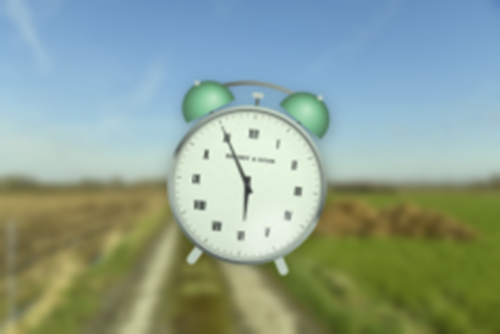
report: 5h55
